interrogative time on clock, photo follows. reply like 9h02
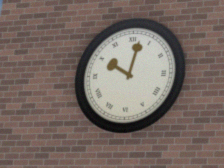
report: 10h02
